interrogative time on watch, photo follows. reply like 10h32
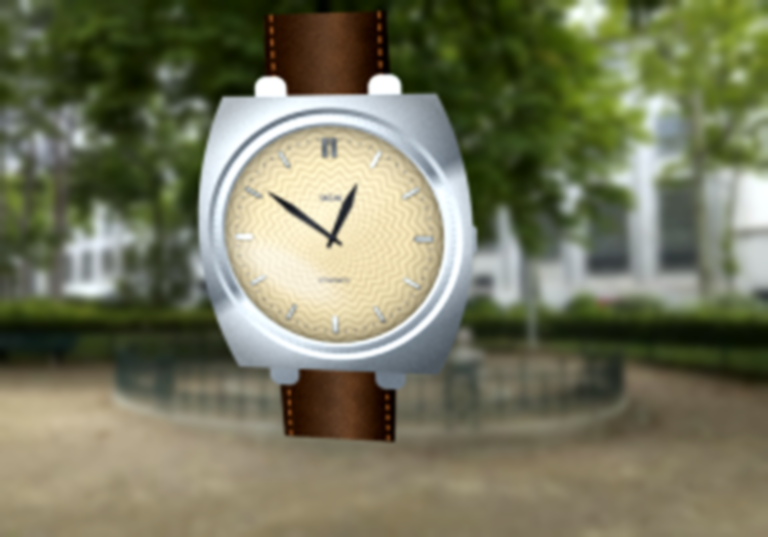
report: 12h51
